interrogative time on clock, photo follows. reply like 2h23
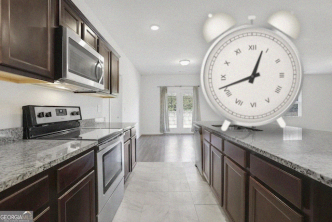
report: 12h42
